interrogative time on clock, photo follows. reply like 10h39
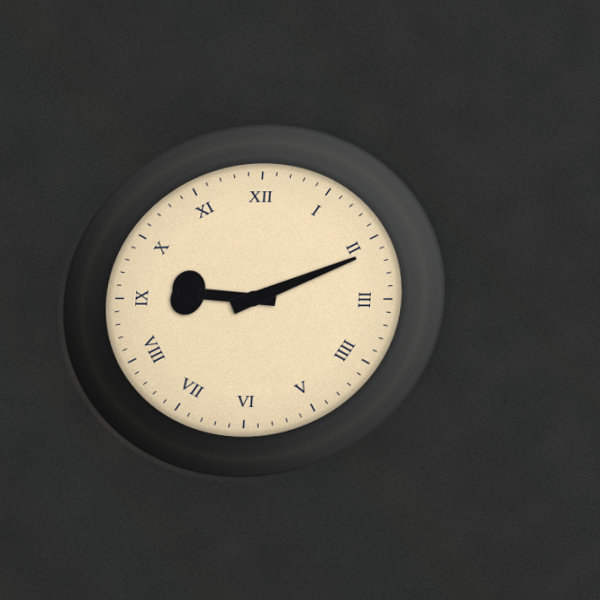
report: 9h11
